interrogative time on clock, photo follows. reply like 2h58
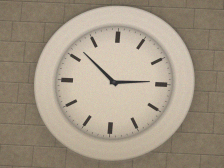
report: 2h52
